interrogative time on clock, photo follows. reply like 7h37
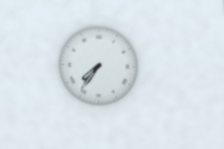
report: 7h36
